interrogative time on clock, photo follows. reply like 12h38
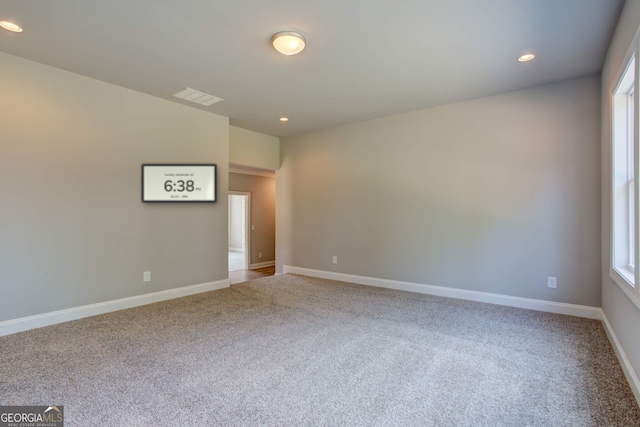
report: 6h38
